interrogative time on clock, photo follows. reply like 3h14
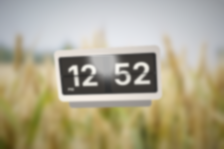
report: 12h52
